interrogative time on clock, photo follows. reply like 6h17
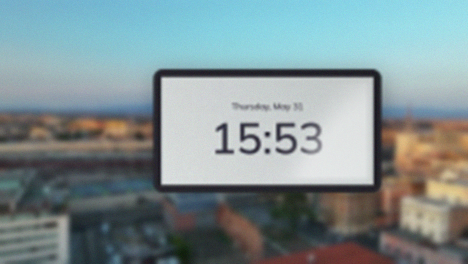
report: 15h53
